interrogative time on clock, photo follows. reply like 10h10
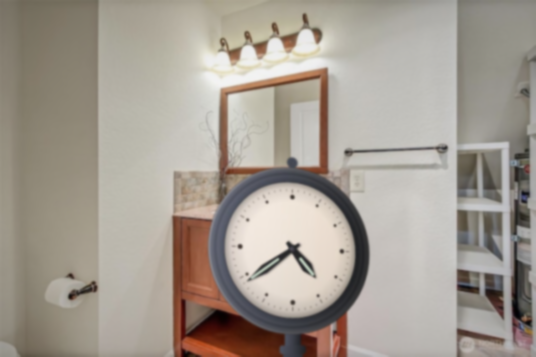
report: 4h39
